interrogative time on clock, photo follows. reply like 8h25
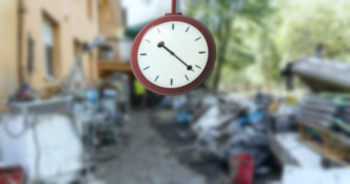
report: 10h22
